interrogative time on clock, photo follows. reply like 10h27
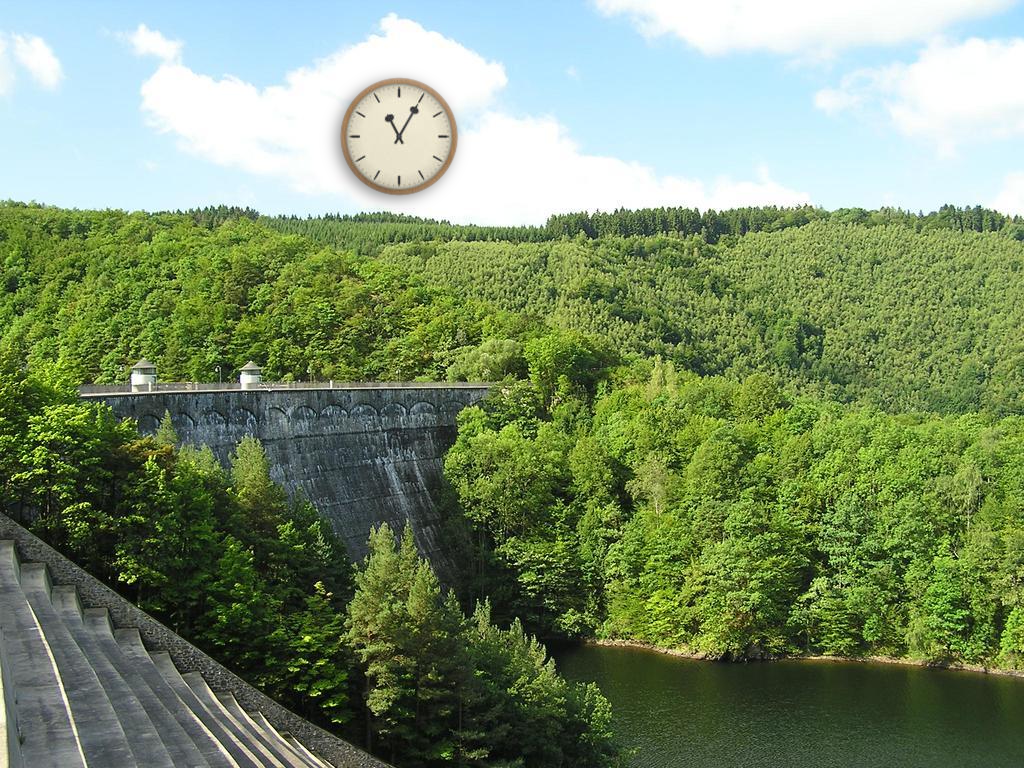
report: 11h05
